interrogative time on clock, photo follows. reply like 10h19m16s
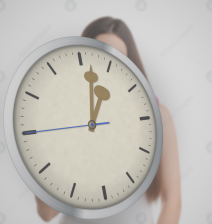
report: 1h01m45s
